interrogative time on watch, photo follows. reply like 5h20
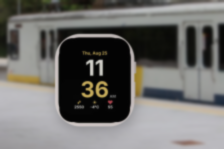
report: 11h36
